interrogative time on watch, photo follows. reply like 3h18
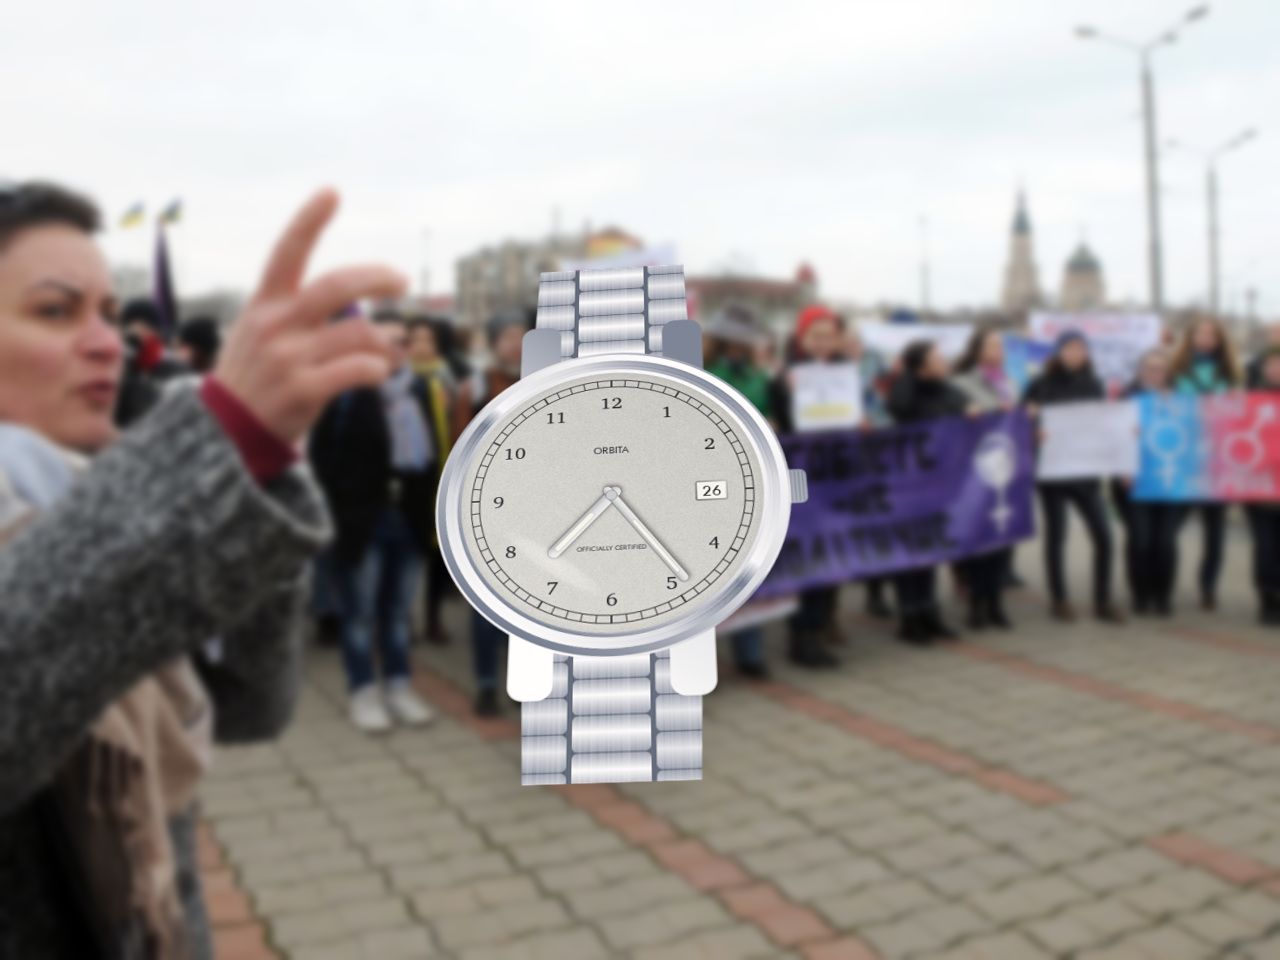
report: 7h24
